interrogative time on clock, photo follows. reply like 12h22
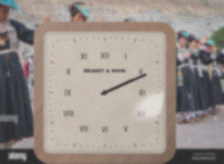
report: 2h11
